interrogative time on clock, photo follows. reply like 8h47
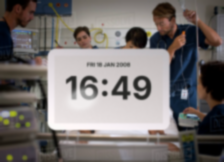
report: 16h49
